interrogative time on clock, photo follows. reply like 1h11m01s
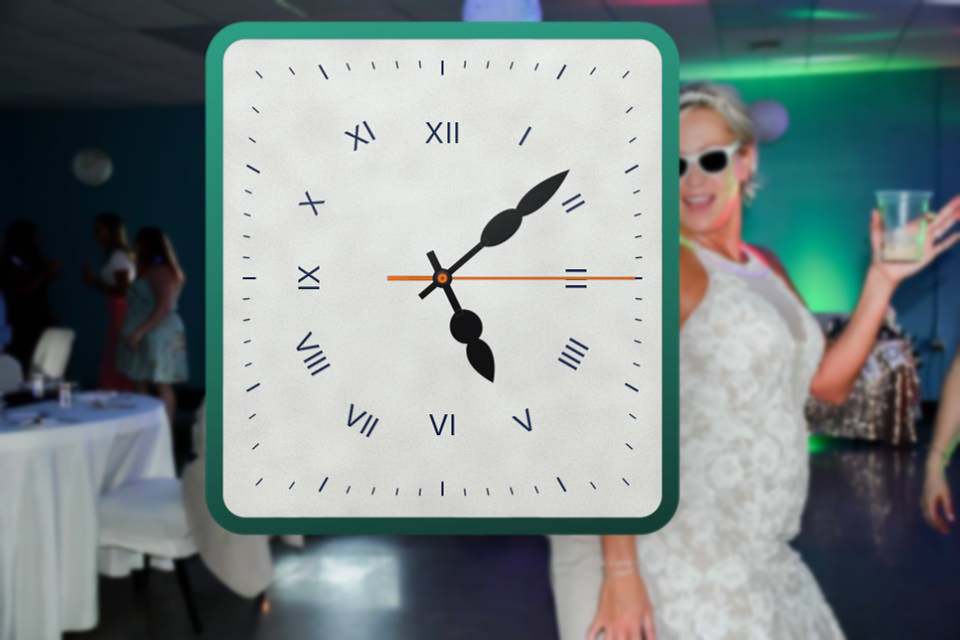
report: 5h08m15s
